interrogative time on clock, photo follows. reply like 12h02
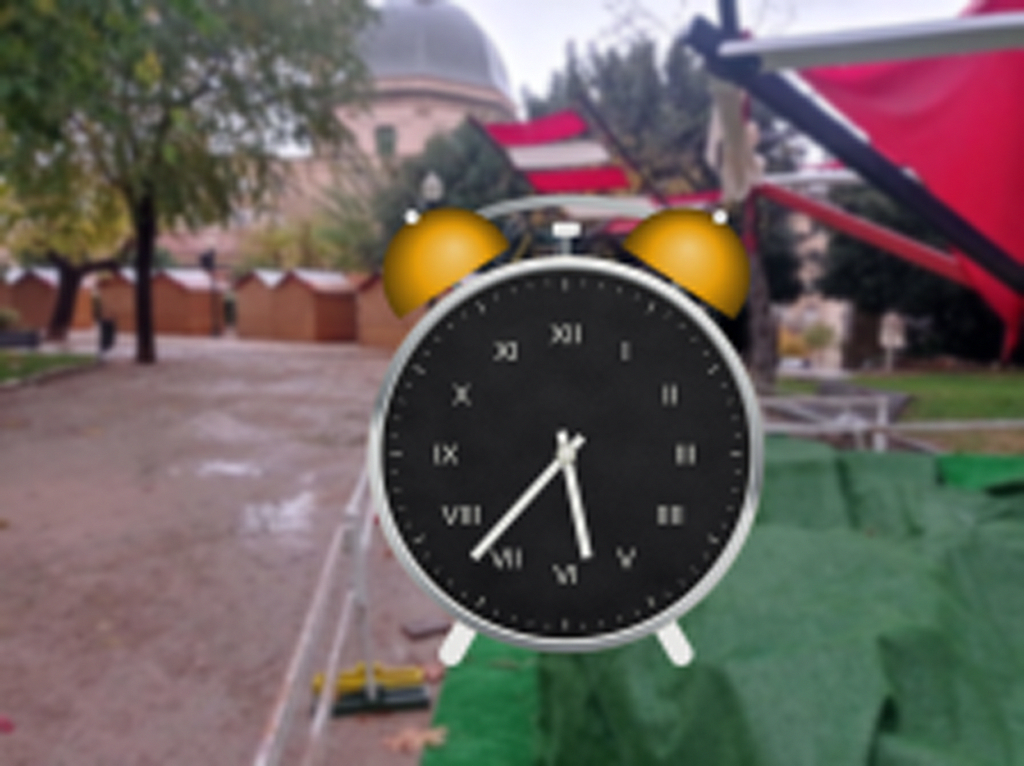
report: 5h37
